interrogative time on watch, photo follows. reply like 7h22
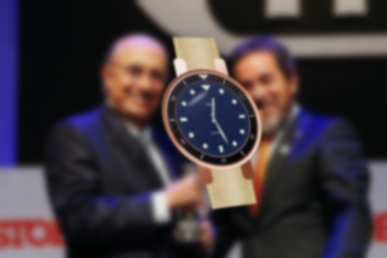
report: 12h27
